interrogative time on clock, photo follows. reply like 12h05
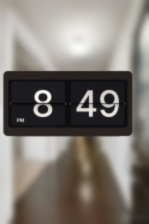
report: 8h49
